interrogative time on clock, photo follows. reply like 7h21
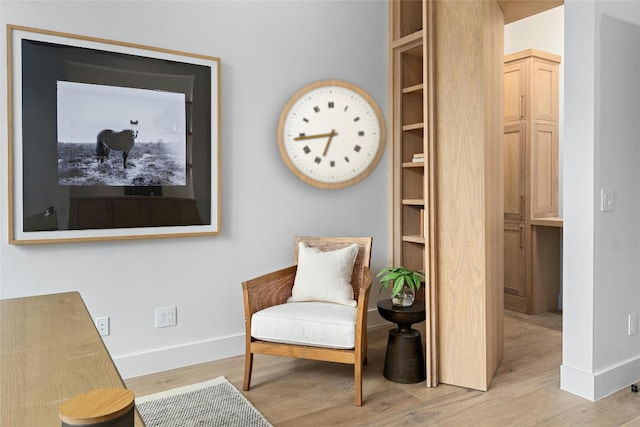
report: 6h44
